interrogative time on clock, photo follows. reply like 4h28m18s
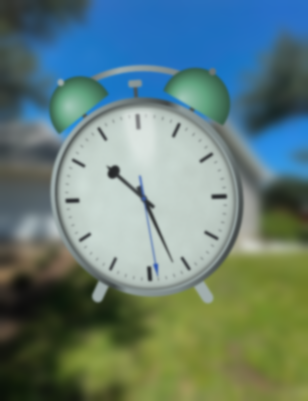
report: 10h26m29s
